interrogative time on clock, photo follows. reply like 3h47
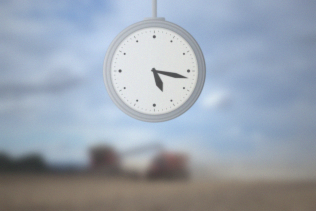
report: 5h17
